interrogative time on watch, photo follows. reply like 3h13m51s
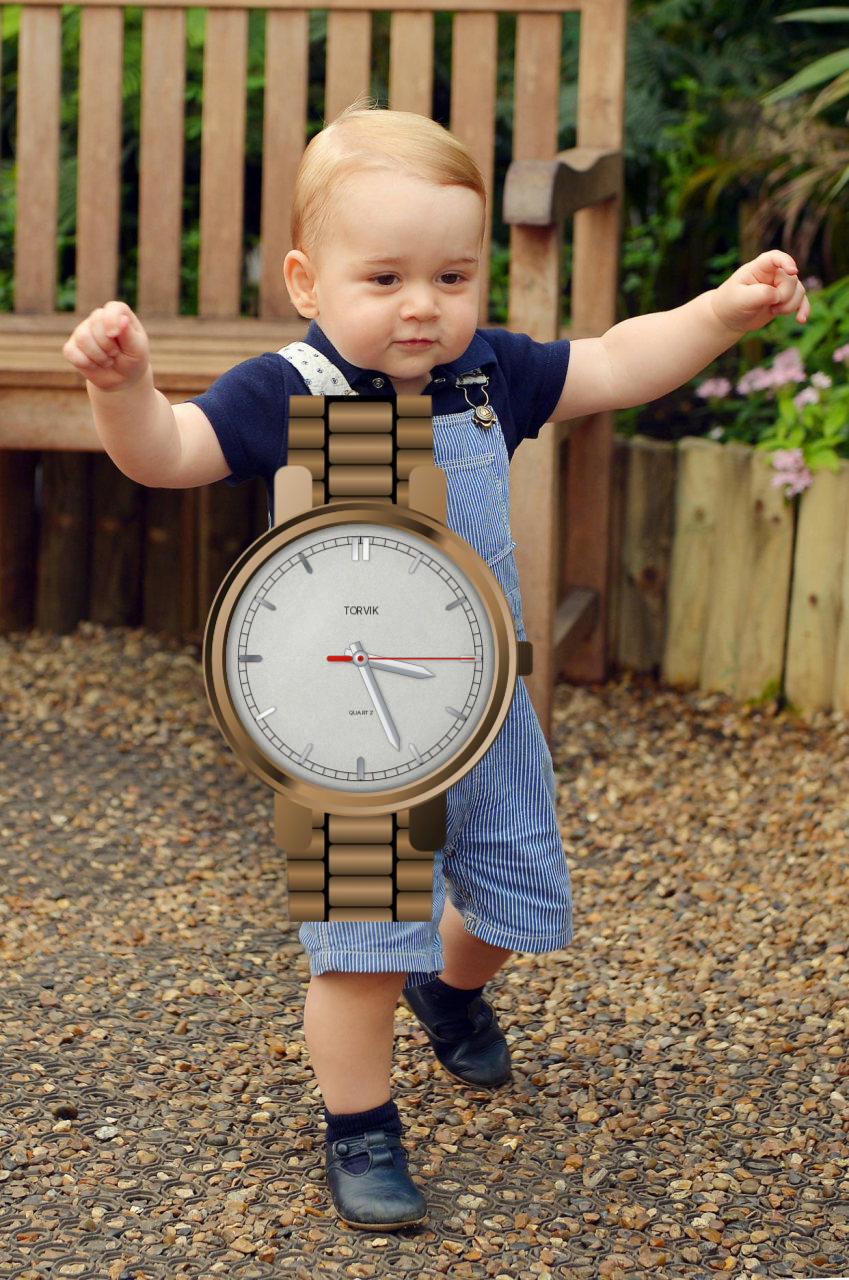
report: 3h26m15s
